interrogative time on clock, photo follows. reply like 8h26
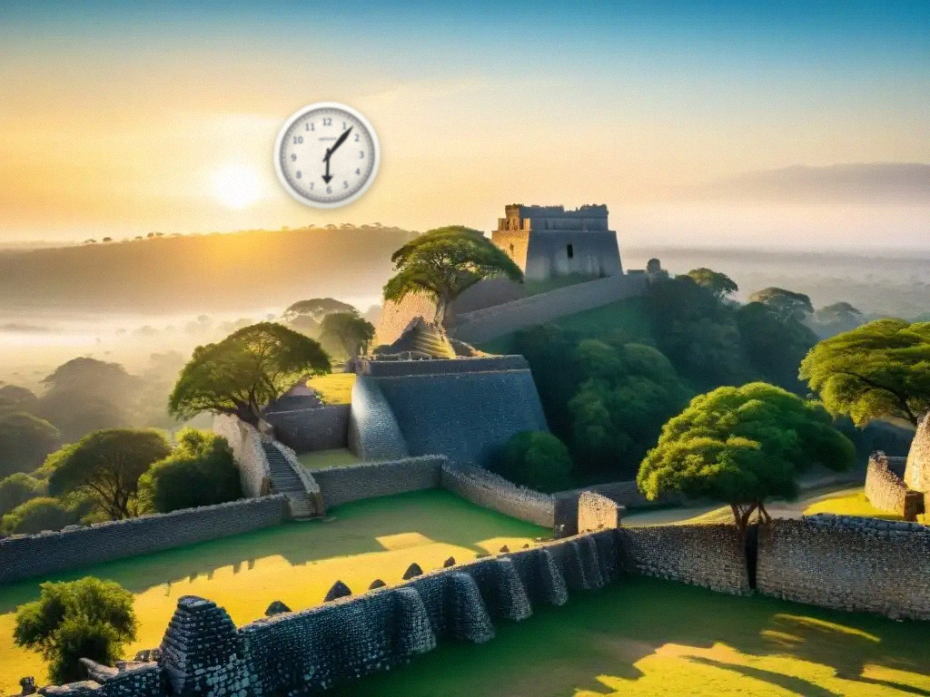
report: 6h07
